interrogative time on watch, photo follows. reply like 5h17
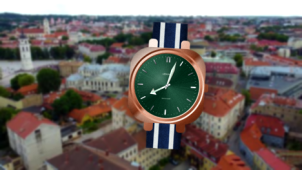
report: 8h03
